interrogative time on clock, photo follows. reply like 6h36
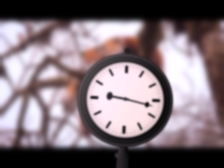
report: 9h17
